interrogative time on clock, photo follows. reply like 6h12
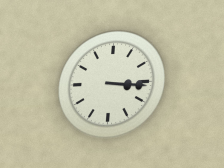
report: 3h16
